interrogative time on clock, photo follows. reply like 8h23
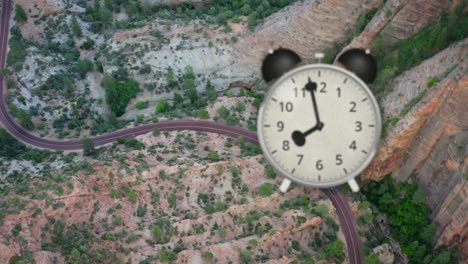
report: 7h58
